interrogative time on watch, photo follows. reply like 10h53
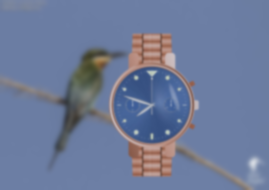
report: 7h48
